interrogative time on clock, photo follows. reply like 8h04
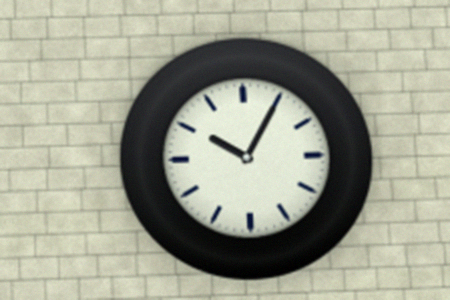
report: 10h05
